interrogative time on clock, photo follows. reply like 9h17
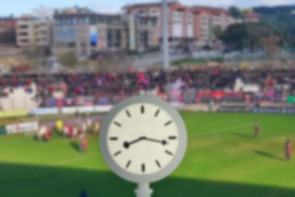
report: 8h17
